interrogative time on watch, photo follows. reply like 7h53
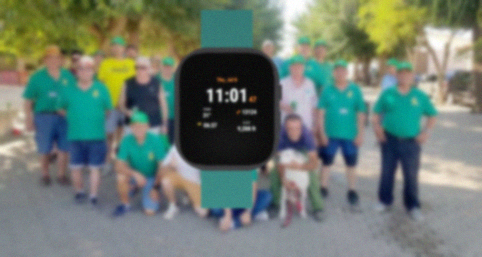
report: 11h01
